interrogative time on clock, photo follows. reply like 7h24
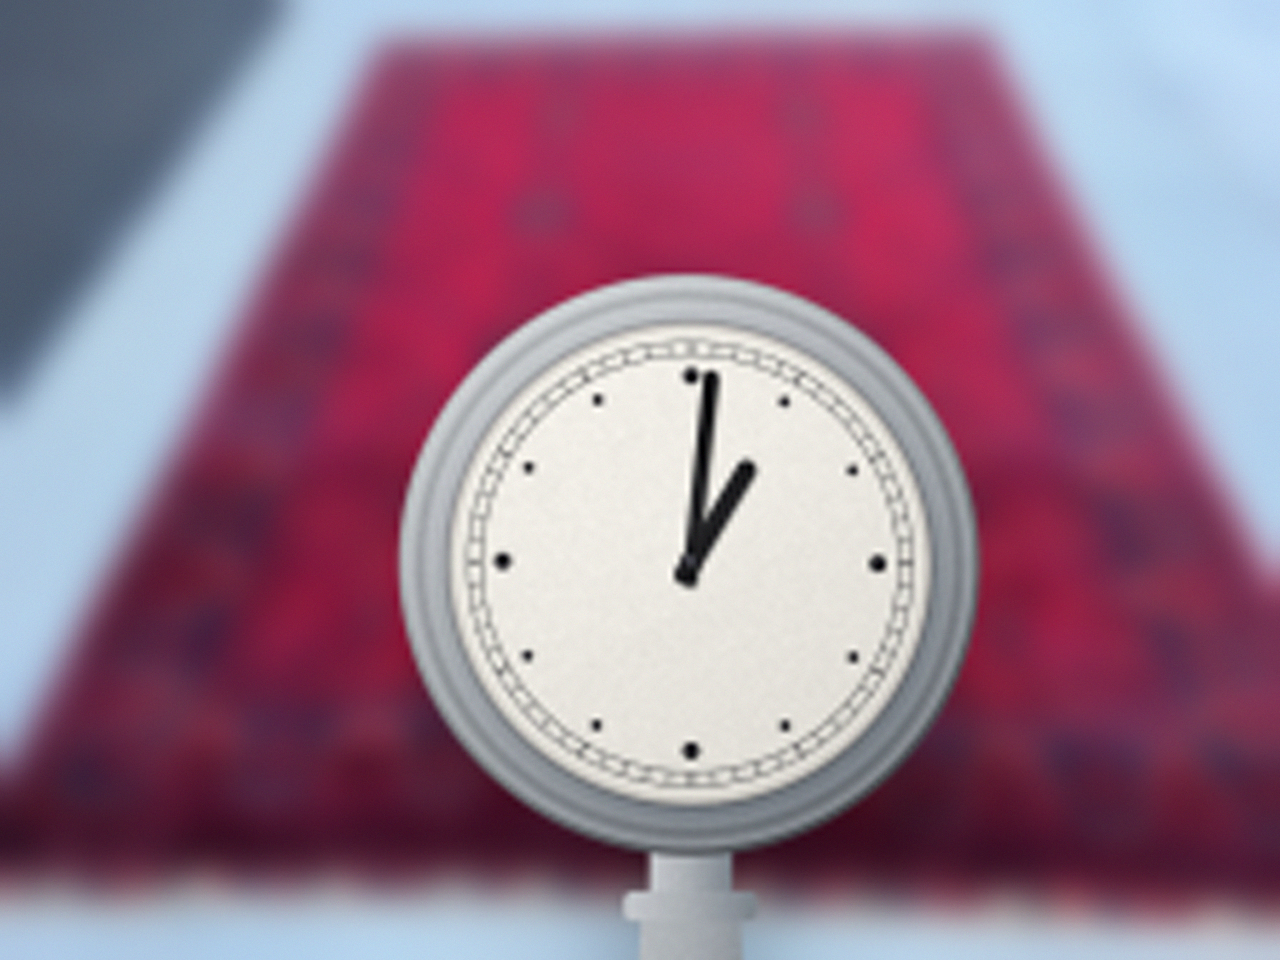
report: 1h01
